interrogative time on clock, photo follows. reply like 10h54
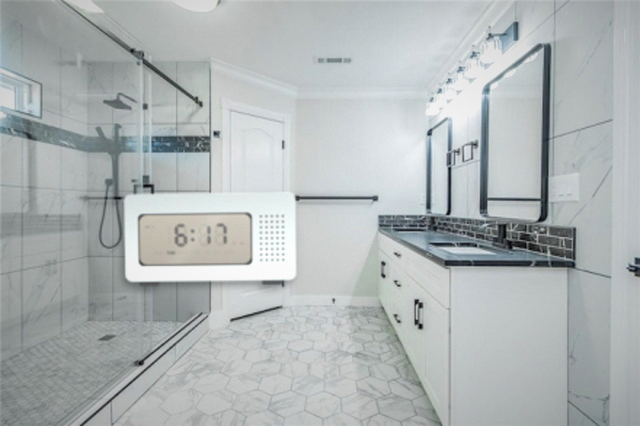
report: 6h17
